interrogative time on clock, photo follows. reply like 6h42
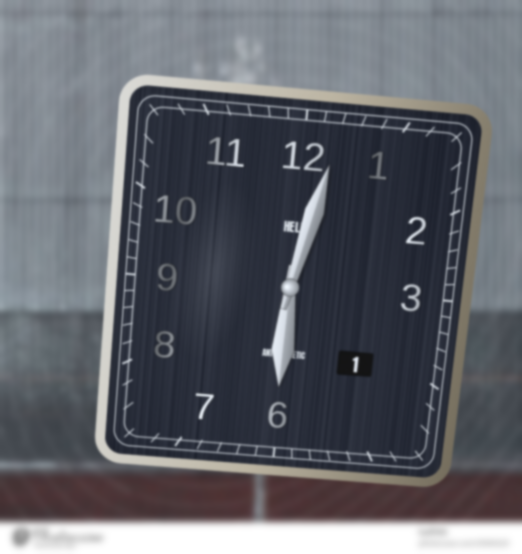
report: 6h02
